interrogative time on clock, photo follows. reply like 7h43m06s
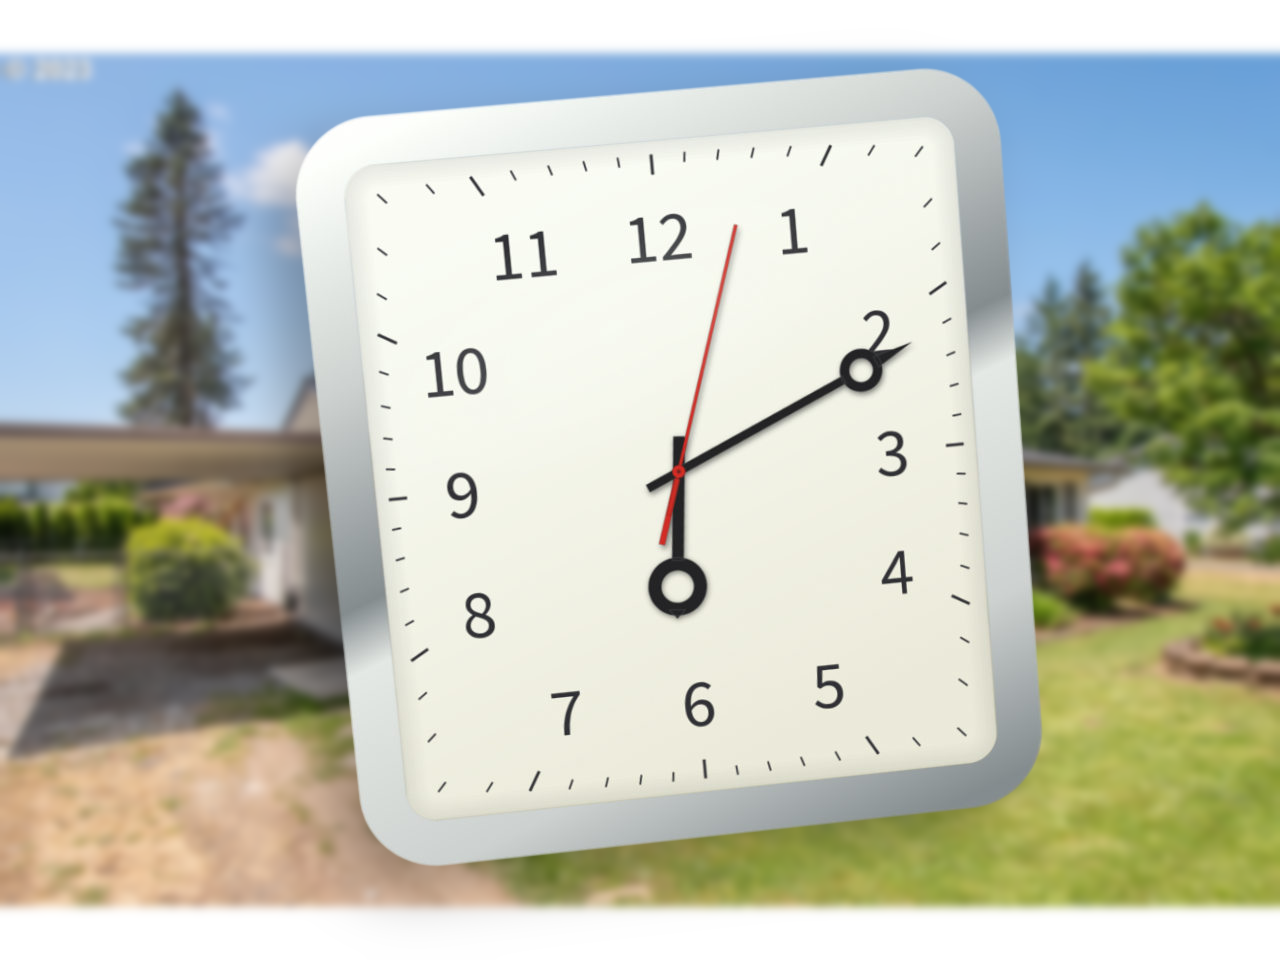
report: 6h11m03s
